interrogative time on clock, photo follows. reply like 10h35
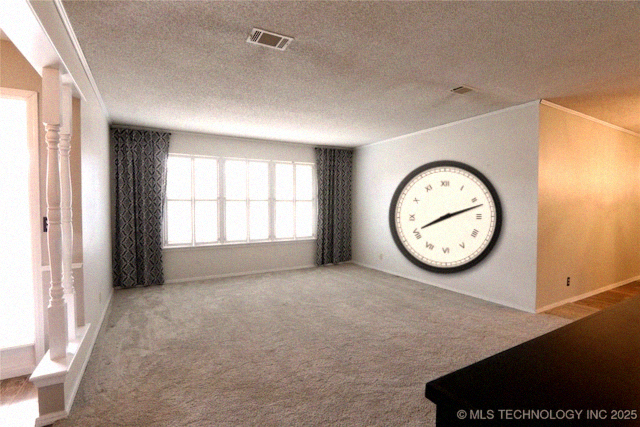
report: 8h12
